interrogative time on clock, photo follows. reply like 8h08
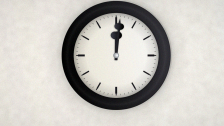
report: 12h01
